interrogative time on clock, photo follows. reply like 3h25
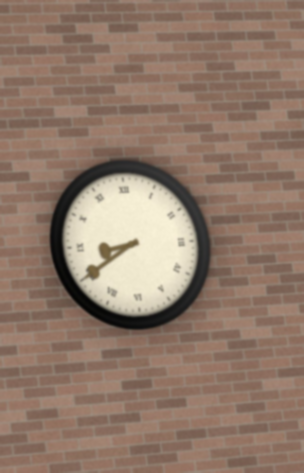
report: 8h40
